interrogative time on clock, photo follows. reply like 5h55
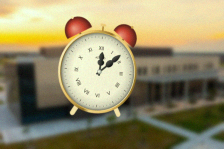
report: 12h08
